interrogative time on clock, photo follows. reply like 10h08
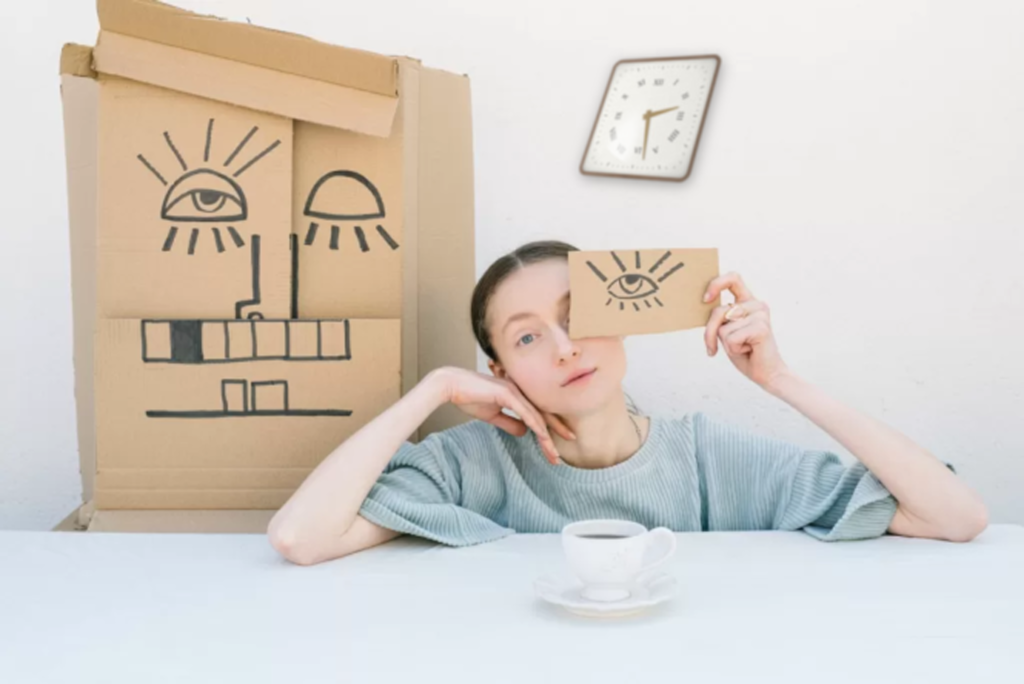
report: 2h28
